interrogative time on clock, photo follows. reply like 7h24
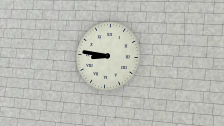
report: 8h46
